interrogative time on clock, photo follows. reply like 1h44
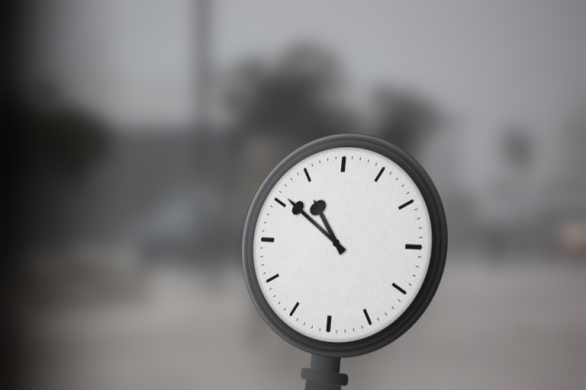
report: 10h51
